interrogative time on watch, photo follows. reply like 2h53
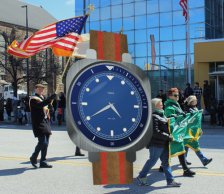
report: 4h40
